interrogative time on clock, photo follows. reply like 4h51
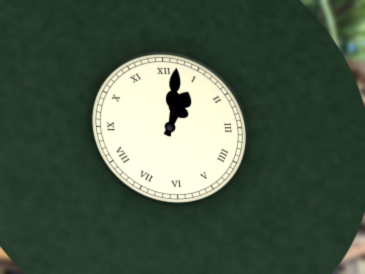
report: 1h02
